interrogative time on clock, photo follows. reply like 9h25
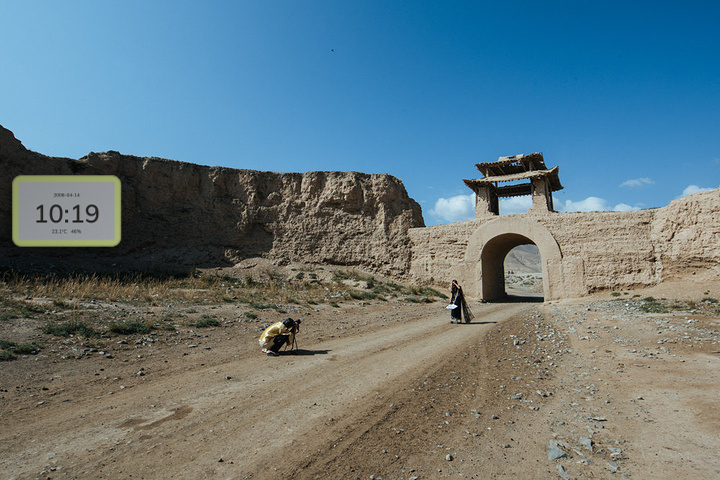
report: 10h19
